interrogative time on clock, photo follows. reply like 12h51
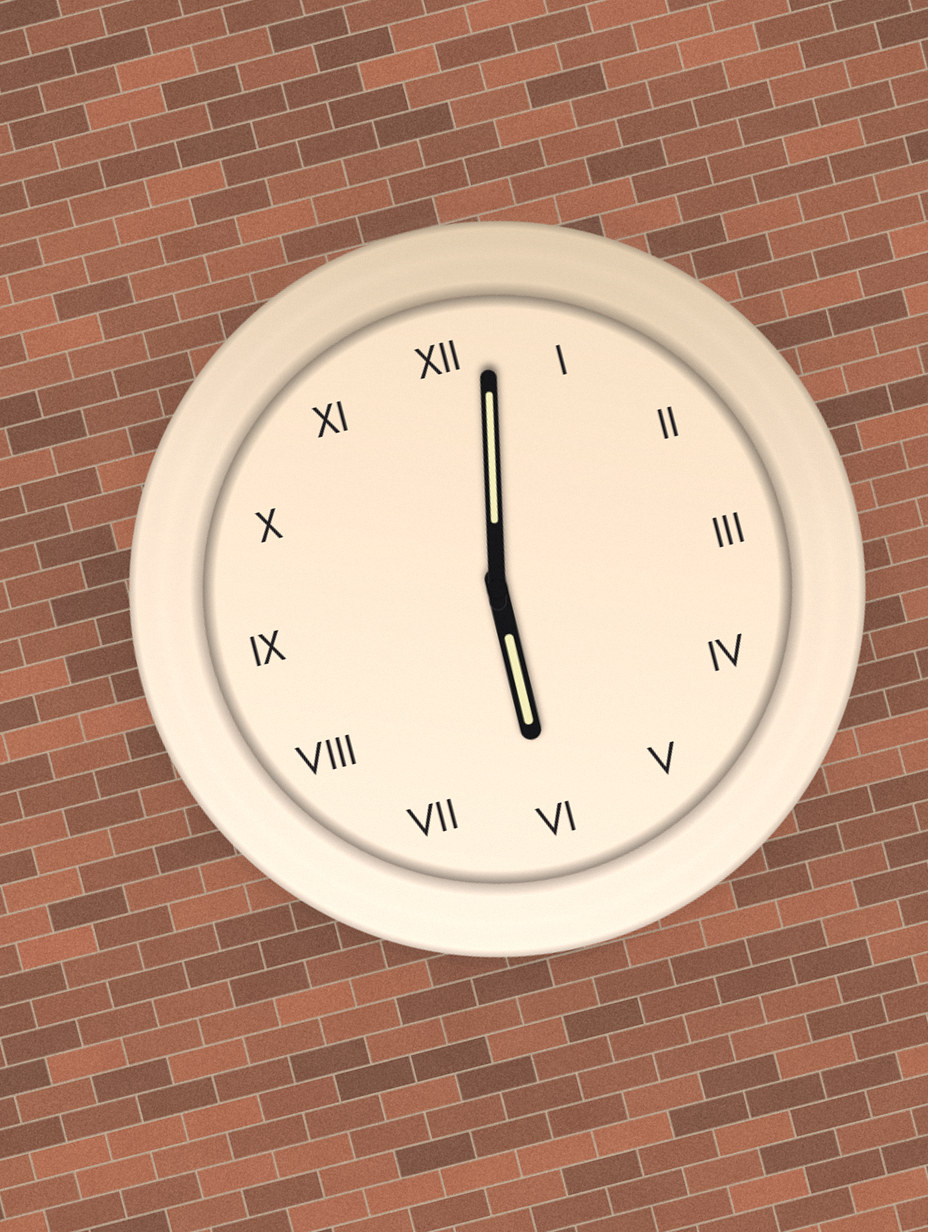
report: 6h02
